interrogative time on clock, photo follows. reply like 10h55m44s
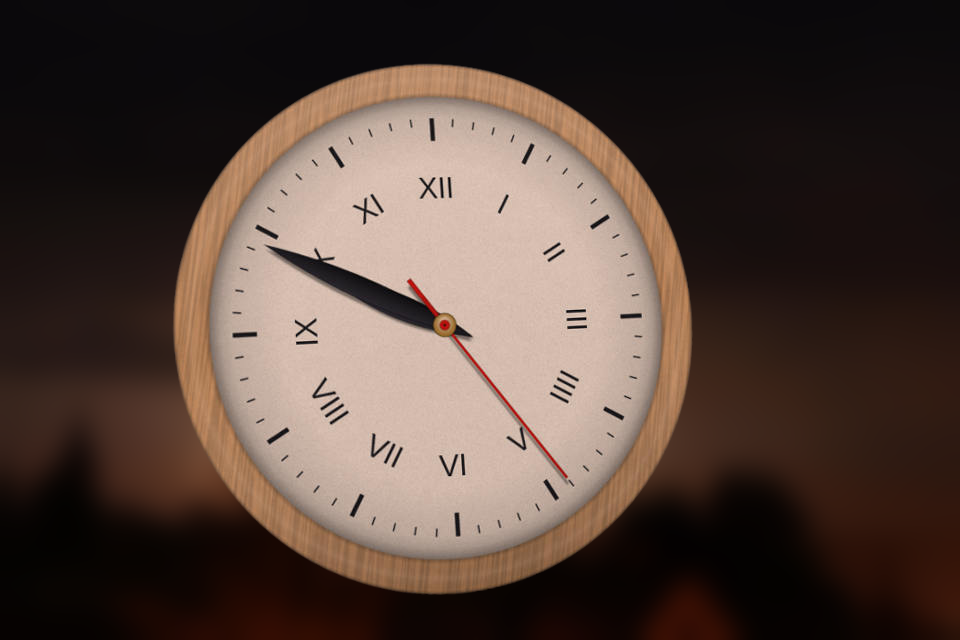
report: 9h49m24s
